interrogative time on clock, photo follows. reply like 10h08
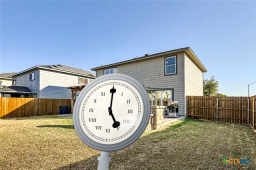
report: 5h00
